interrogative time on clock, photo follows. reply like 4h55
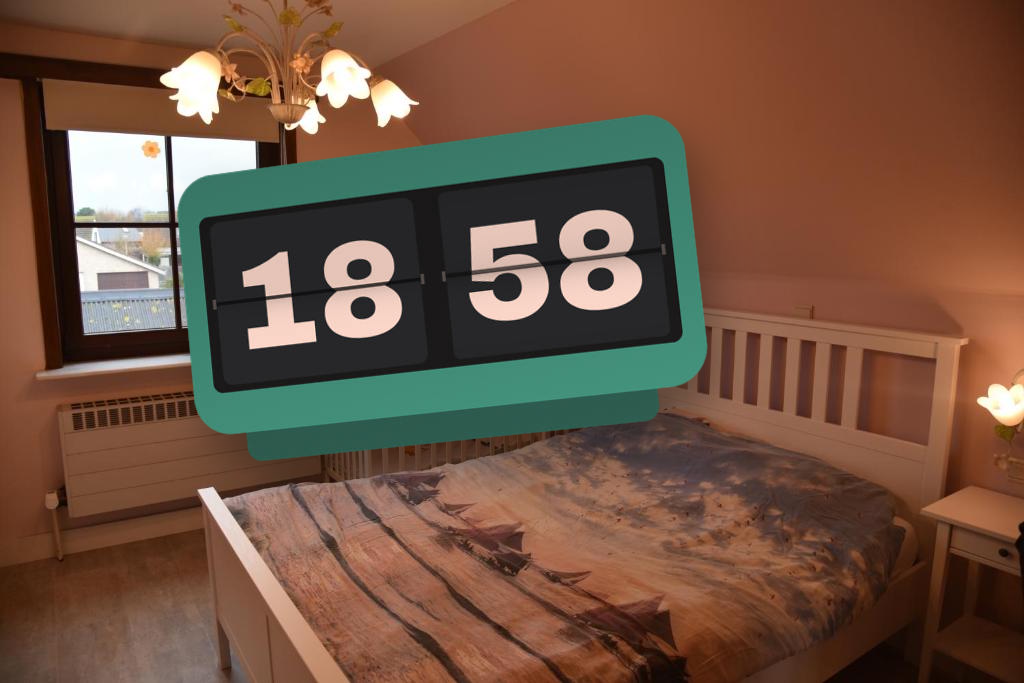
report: 18h58
